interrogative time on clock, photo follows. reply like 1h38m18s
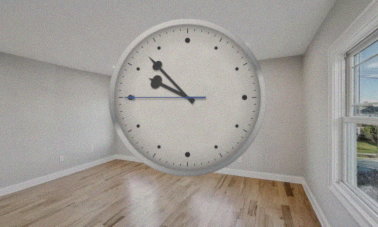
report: 9h52m45s
